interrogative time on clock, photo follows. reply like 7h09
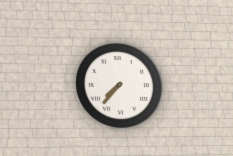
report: 7h37
